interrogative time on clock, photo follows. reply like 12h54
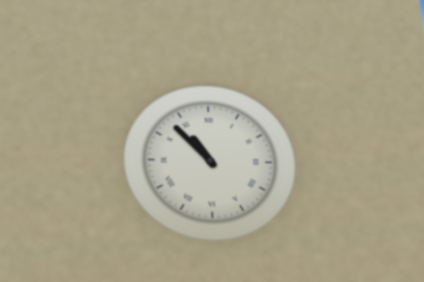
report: 10h53
